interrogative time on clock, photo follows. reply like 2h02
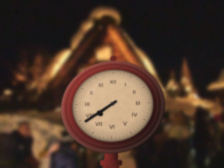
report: 7h39
